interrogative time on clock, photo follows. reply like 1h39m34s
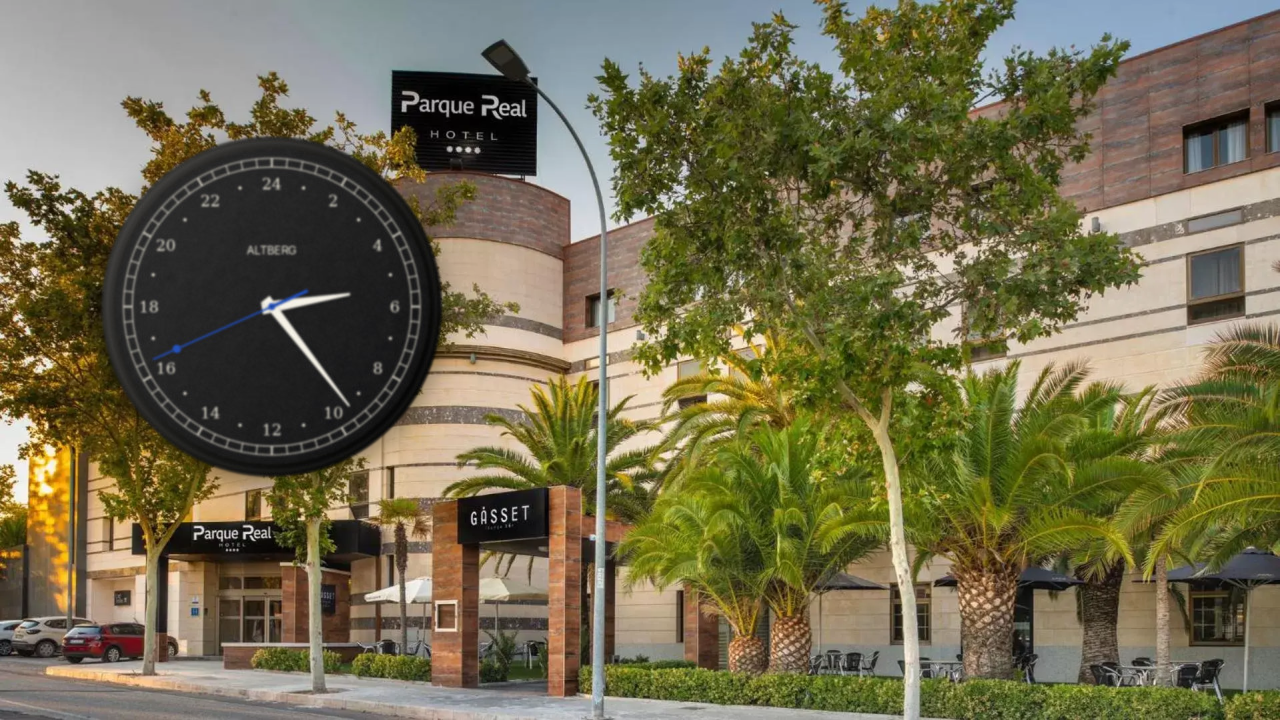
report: 5h23m41s
